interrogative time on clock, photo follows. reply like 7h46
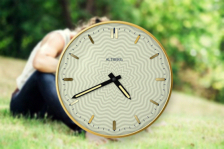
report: 4h41
